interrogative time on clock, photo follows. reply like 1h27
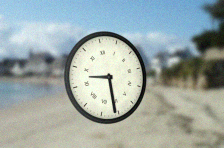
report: 9h31
